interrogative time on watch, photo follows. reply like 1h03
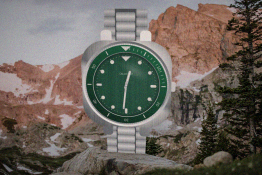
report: 12h31
